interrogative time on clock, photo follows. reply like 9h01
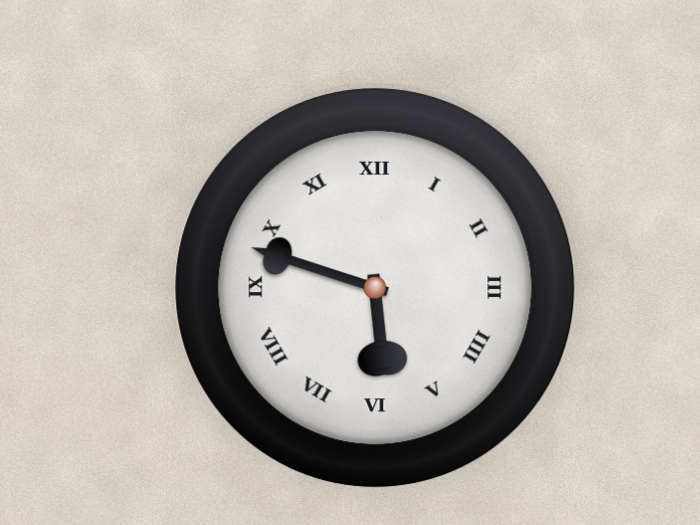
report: 5h48
